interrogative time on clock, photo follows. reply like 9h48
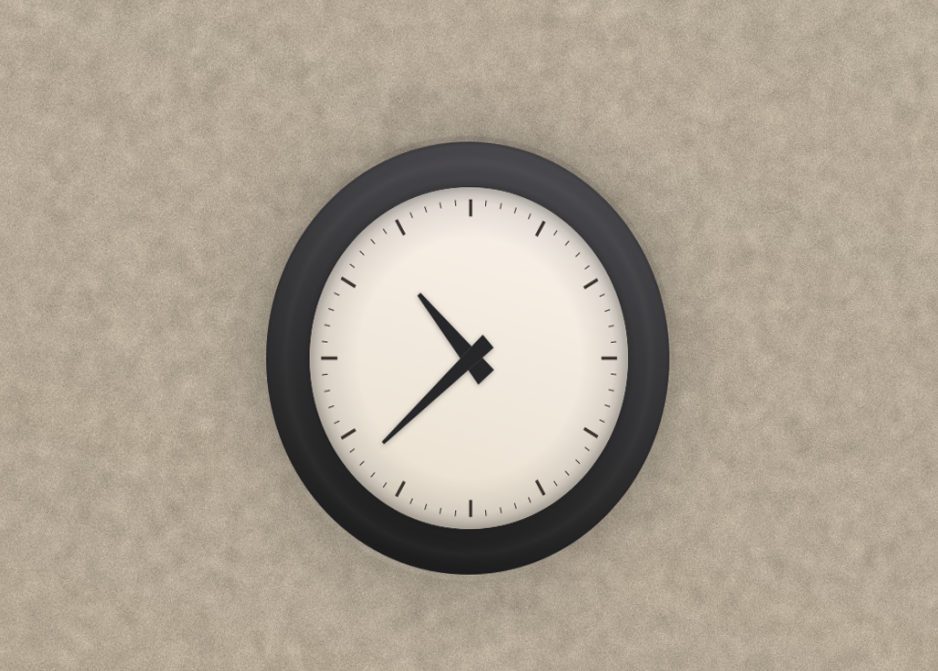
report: 10h38
